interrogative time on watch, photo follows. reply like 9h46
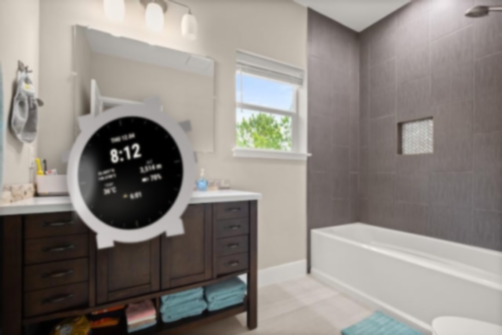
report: 8h12
